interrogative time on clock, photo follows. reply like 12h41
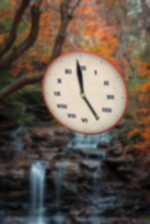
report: 4h59
